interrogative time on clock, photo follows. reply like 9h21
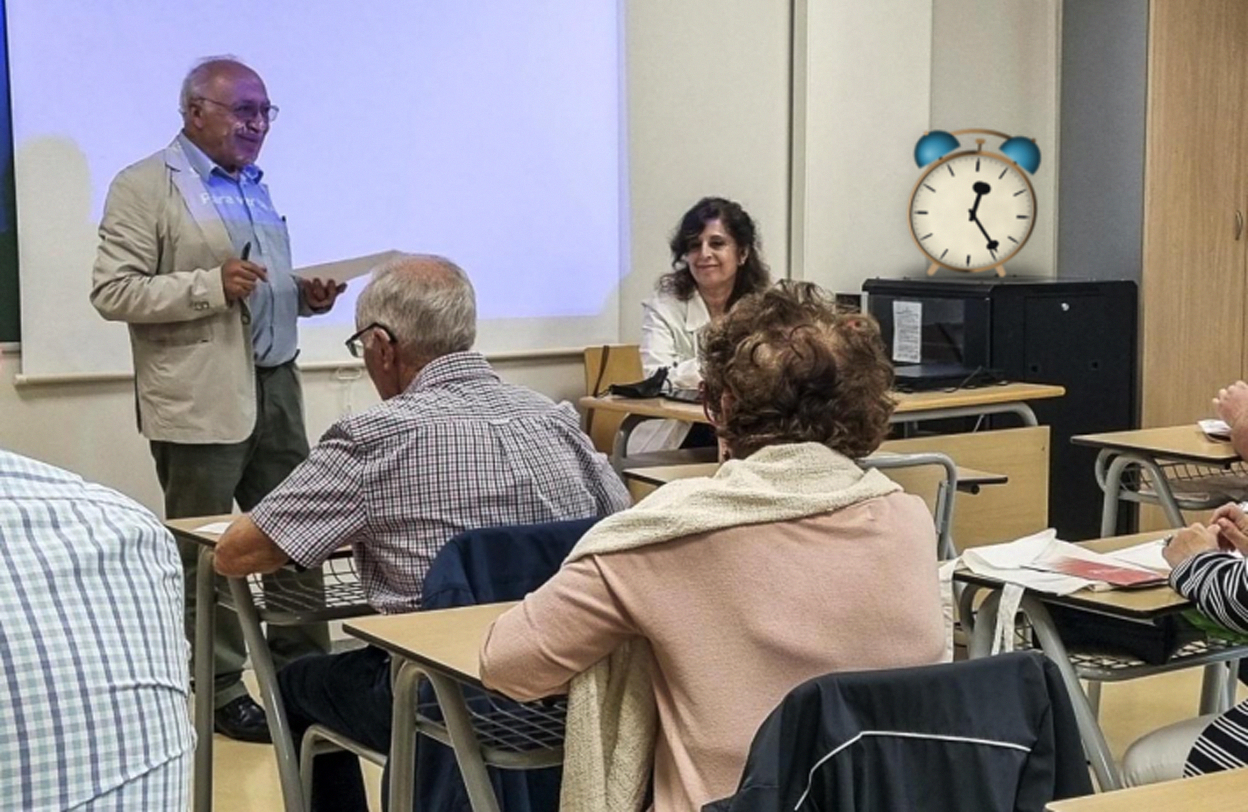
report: 12h24
